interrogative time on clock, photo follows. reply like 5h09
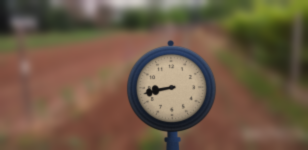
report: 8h43
